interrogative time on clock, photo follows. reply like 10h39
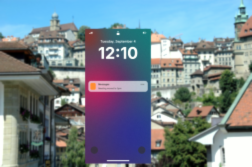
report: 12h10
